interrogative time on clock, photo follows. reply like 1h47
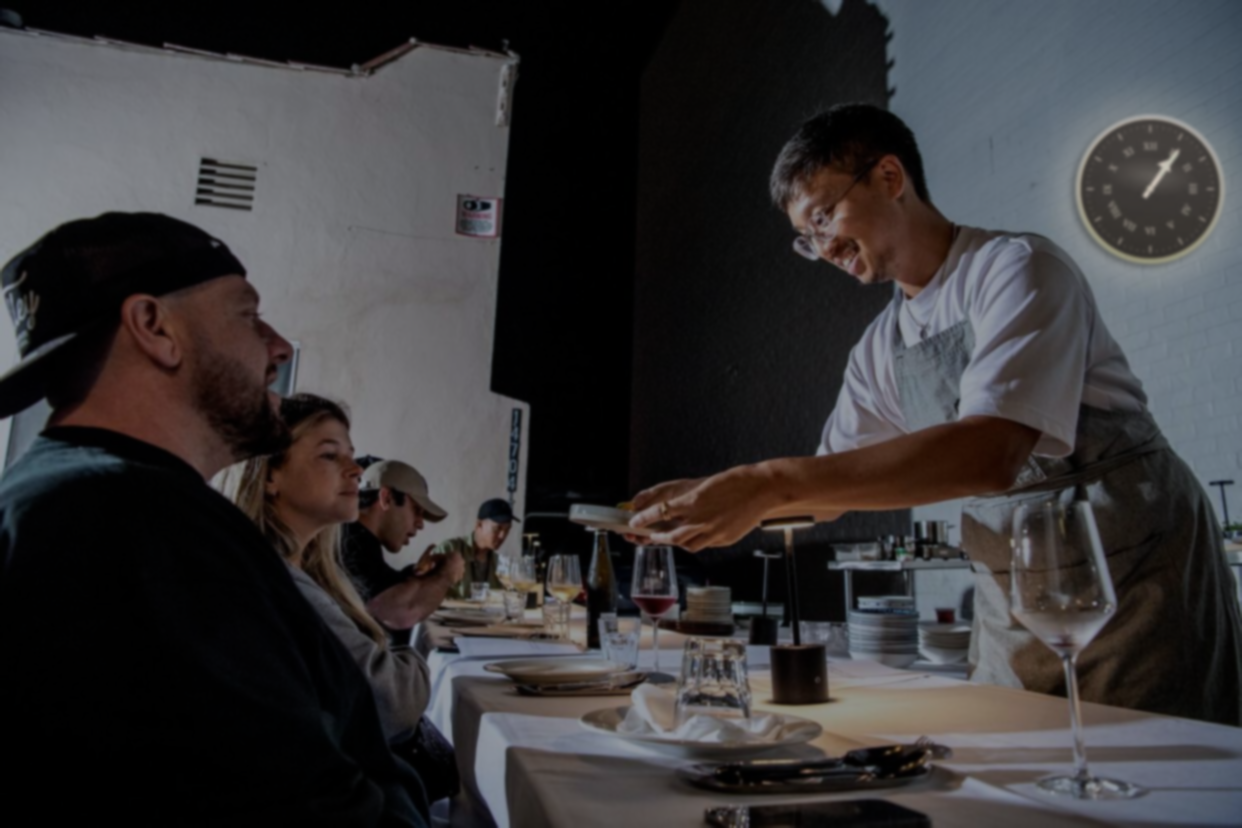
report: 1h06
